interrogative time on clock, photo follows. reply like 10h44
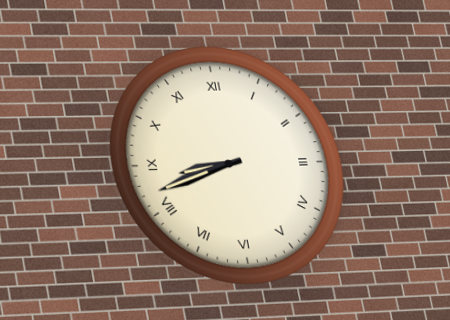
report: 8h42
